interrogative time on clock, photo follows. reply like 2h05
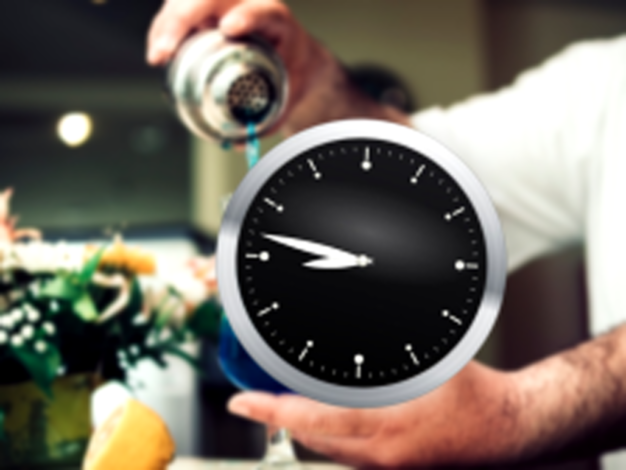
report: 8h47
